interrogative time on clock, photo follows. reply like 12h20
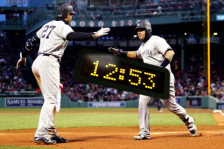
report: 12h53
